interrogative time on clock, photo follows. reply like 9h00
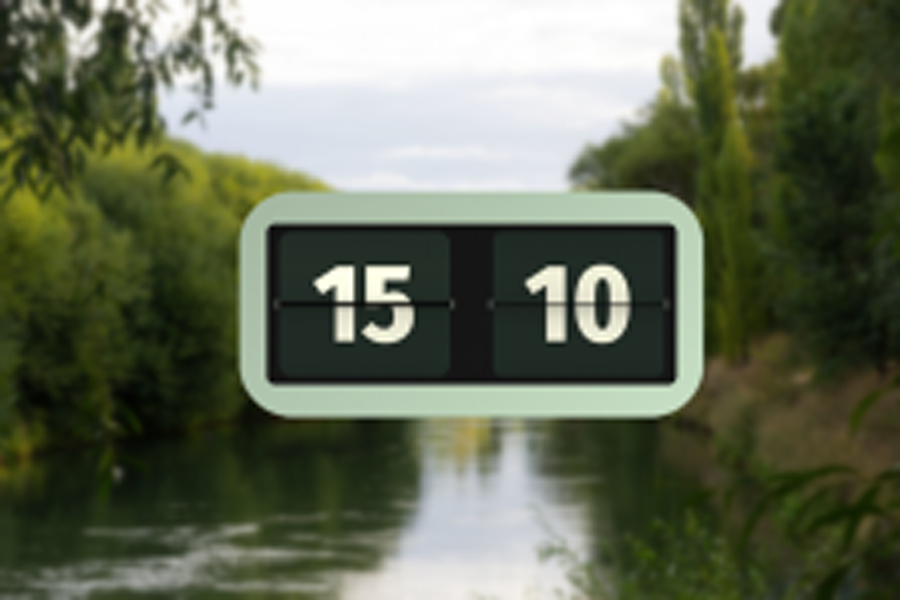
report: 15h10
